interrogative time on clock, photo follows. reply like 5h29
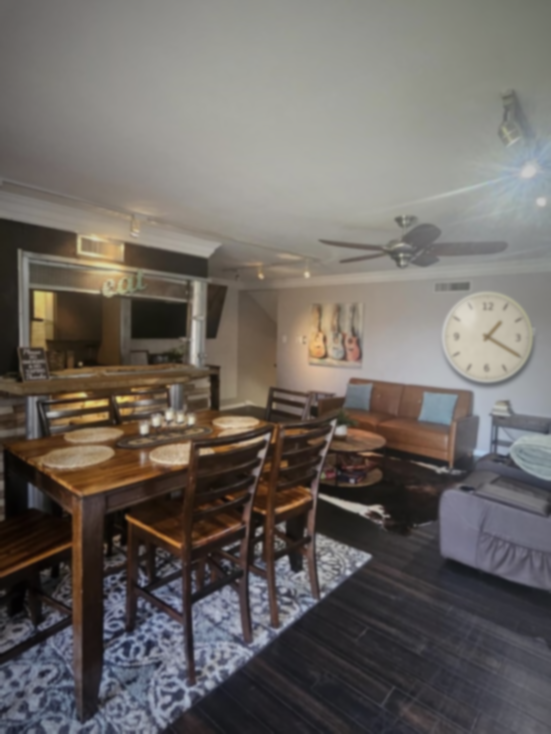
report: 1h20
